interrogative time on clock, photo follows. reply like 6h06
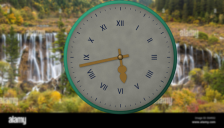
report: 5h43
